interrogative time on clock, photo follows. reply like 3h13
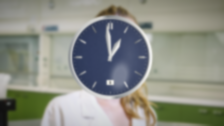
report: 12h59
